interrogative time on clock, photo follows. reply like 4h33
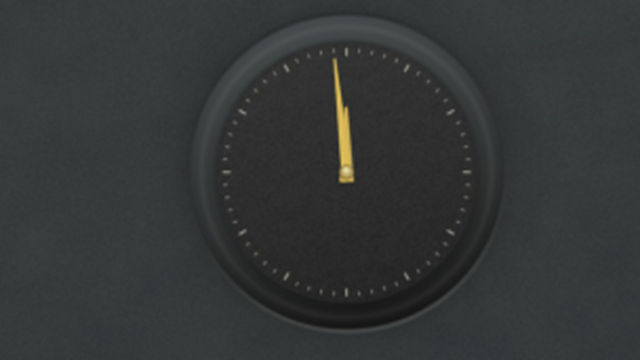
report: 11h59
